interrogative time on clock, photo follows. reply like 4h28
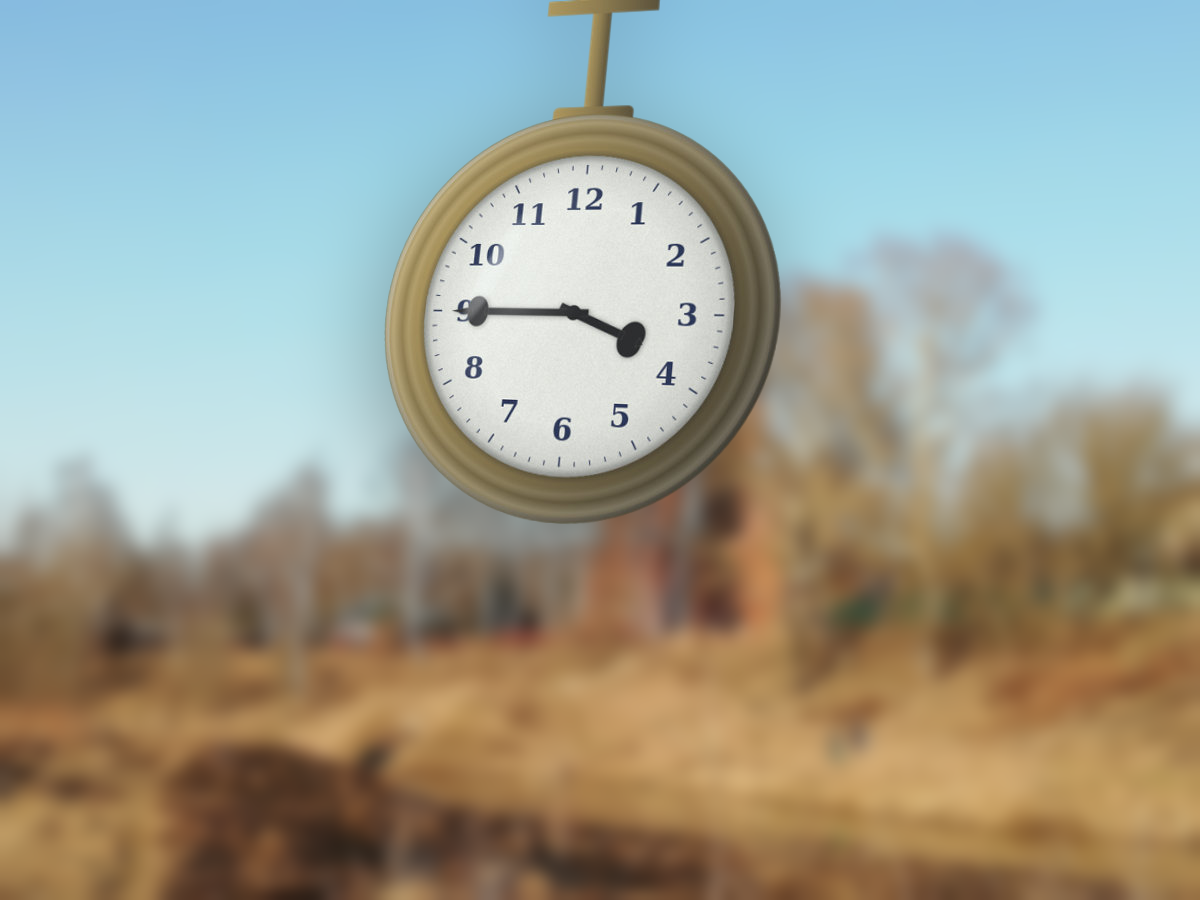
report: 3h45
